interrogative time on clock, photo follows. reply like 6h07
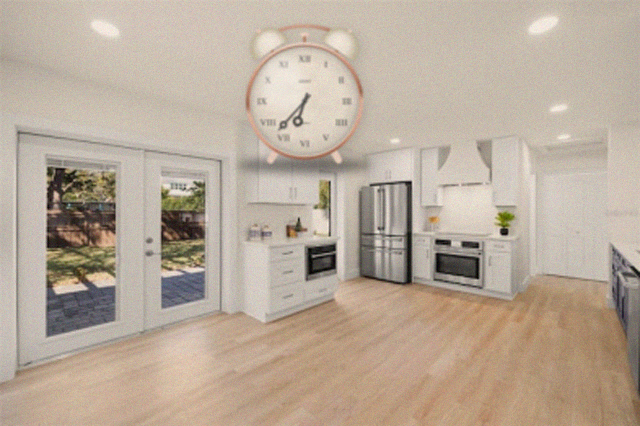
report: 6h37
